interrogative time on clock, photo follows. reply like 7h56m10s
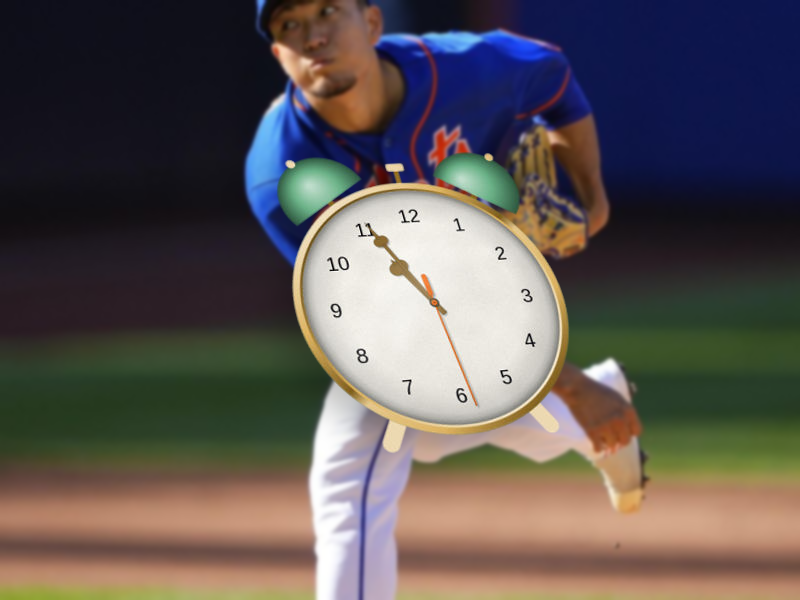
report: 10h55m29s
